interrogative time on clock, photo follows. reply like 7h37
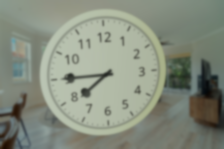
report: 7h45
